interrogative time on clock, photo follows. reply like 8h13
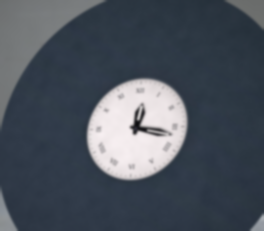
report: 12h17
